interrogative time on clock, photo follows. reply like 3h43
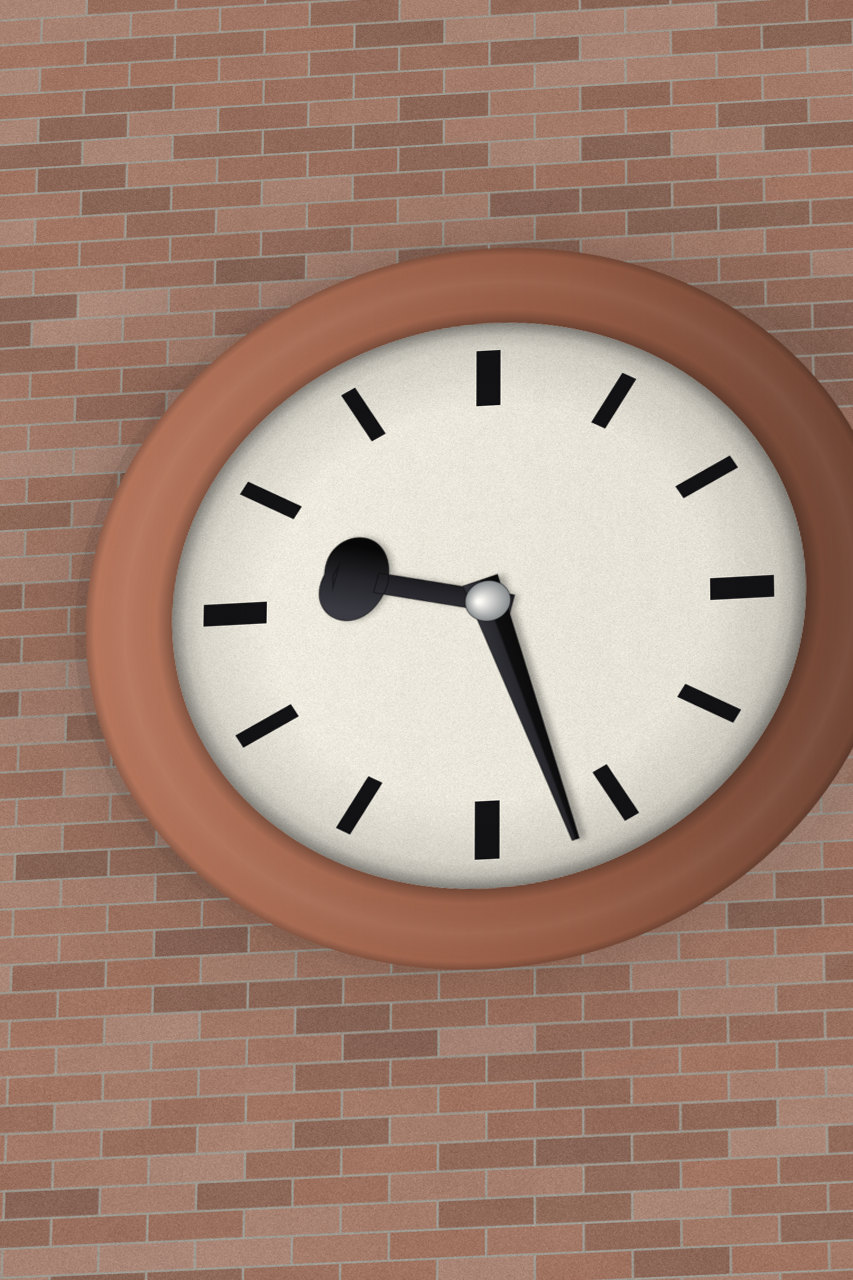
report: 9h27
